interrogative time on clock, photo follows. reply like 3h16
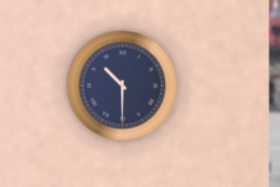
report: 10h30
